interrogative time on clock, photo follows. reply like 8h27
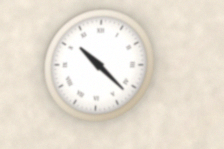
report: 10h22
